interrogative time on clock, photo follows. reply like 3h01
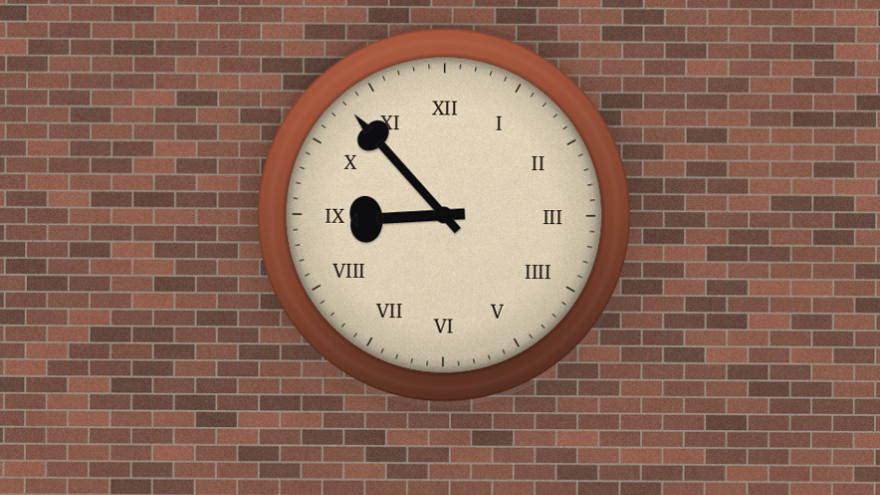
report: 8h53
